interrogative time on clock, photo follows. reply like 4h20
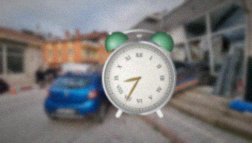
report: 8h35
